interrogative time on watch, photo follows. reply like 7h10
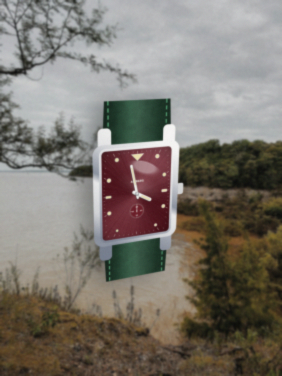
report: 3h58
